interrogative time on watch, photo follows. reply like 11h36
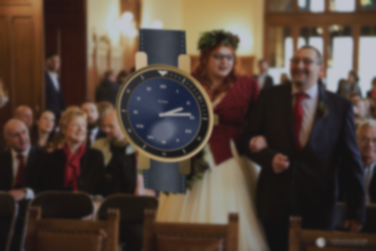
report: 2h14
